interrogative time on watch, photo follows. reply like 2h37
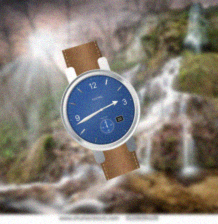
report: 2h43
